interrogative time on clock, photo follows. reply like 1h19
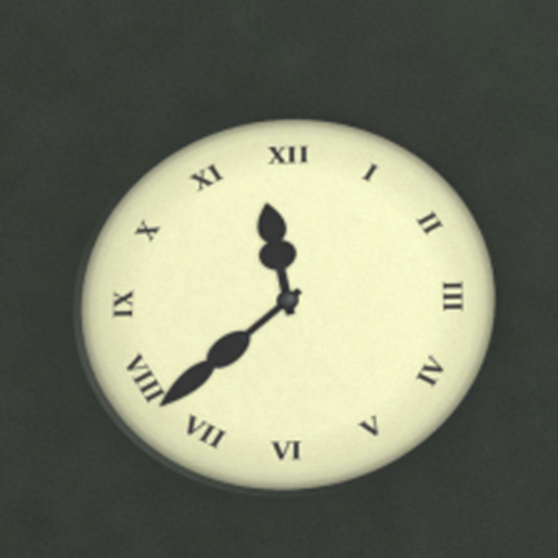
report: 11h38
